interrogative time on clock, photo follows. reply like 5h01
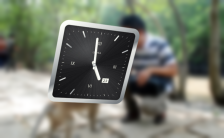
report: 4h59
